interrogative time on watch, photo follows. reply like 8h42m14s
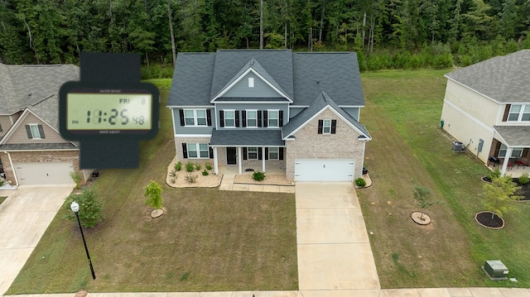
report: 11h25m48s
